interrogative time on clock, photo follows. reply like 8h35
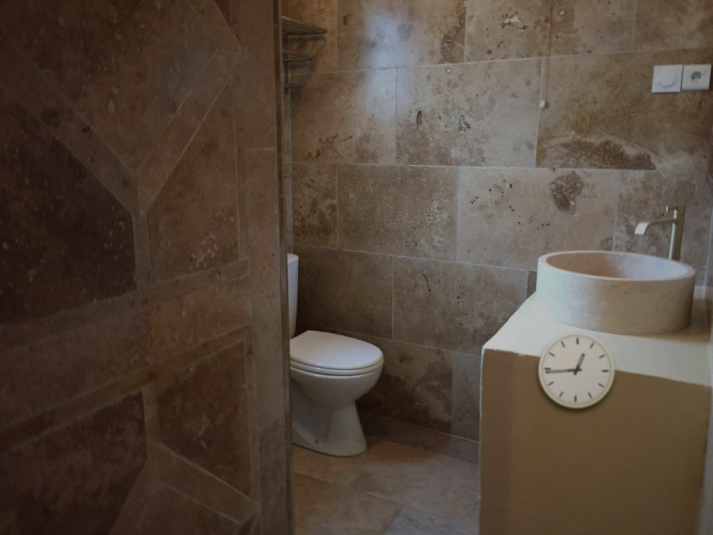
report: 12h44
